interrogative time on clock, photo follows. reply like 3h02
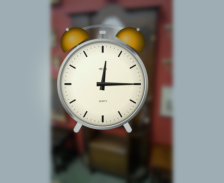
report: 12h15
